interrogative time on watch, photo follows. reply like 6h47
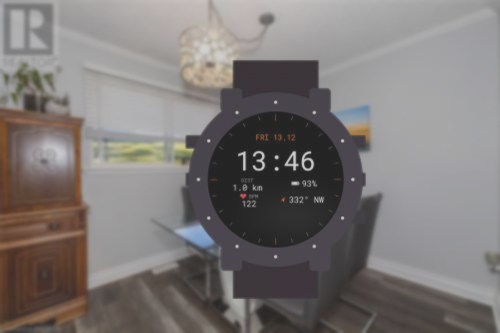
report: 13h46
